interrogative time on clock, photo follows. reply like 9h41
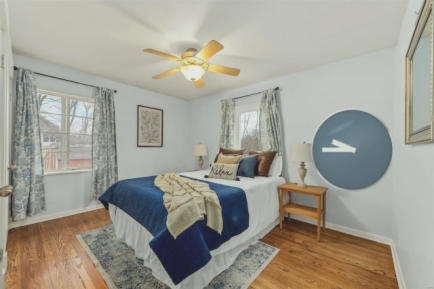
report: 9h45
